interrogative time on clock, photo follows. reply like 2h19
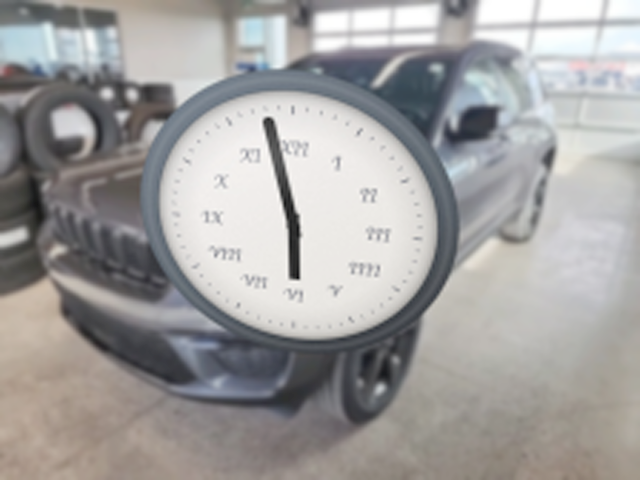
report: 5h58
